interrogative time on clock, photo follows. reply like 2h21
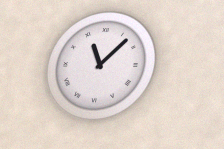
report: 11h07
